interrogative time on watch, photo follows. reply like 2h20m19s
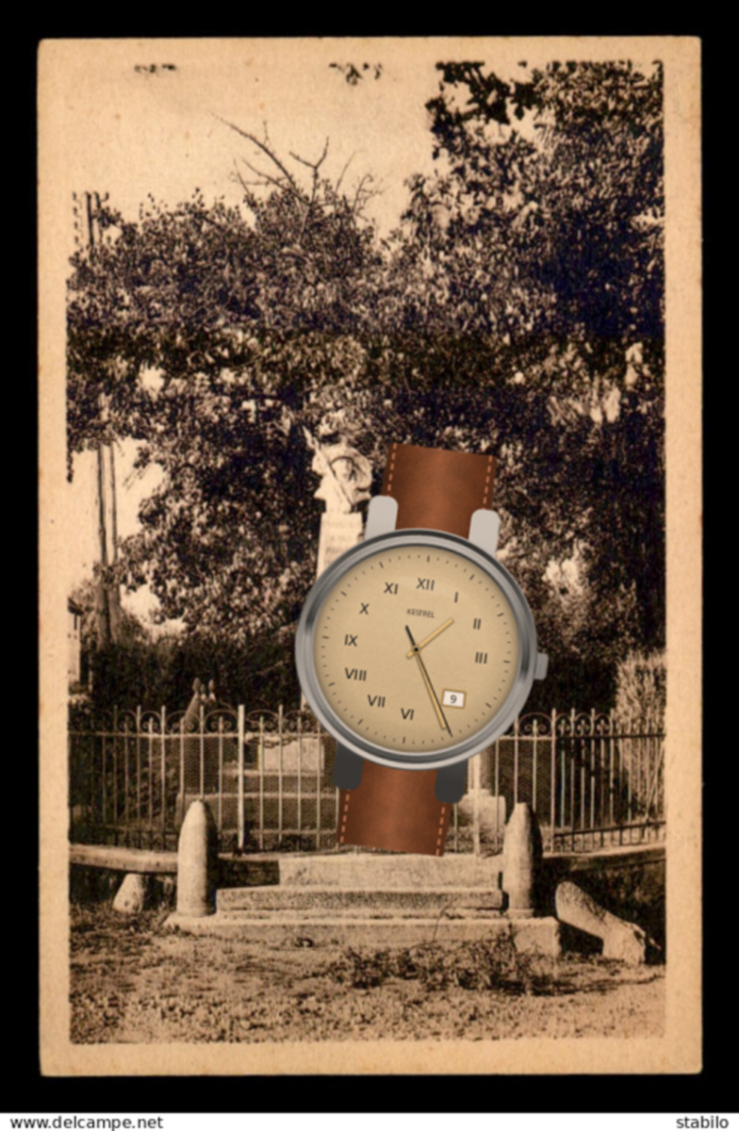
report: 1h25m25s
